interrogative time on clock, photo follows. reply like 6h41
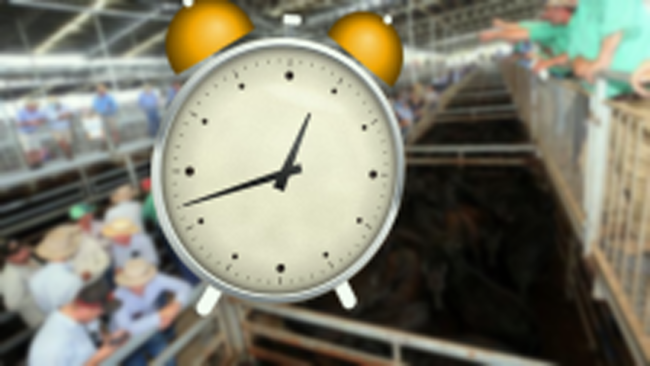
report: 12h42
